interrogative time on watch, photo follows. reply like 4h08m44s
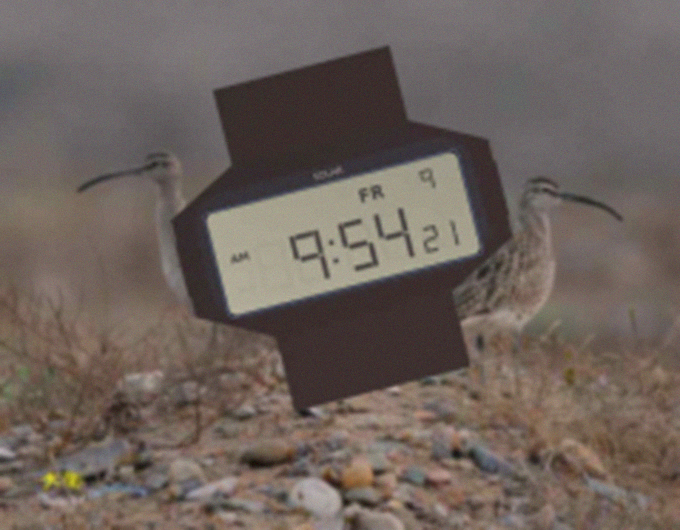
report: 9h54m21s
